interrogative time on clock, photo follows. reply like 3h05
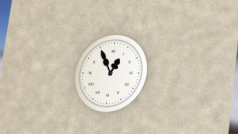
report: 12h55
